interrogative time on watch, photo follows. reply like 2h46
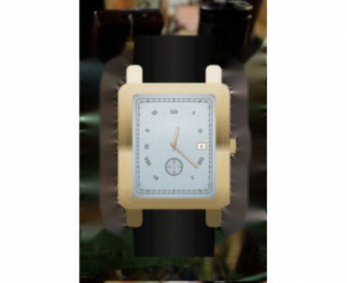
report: 12h22
